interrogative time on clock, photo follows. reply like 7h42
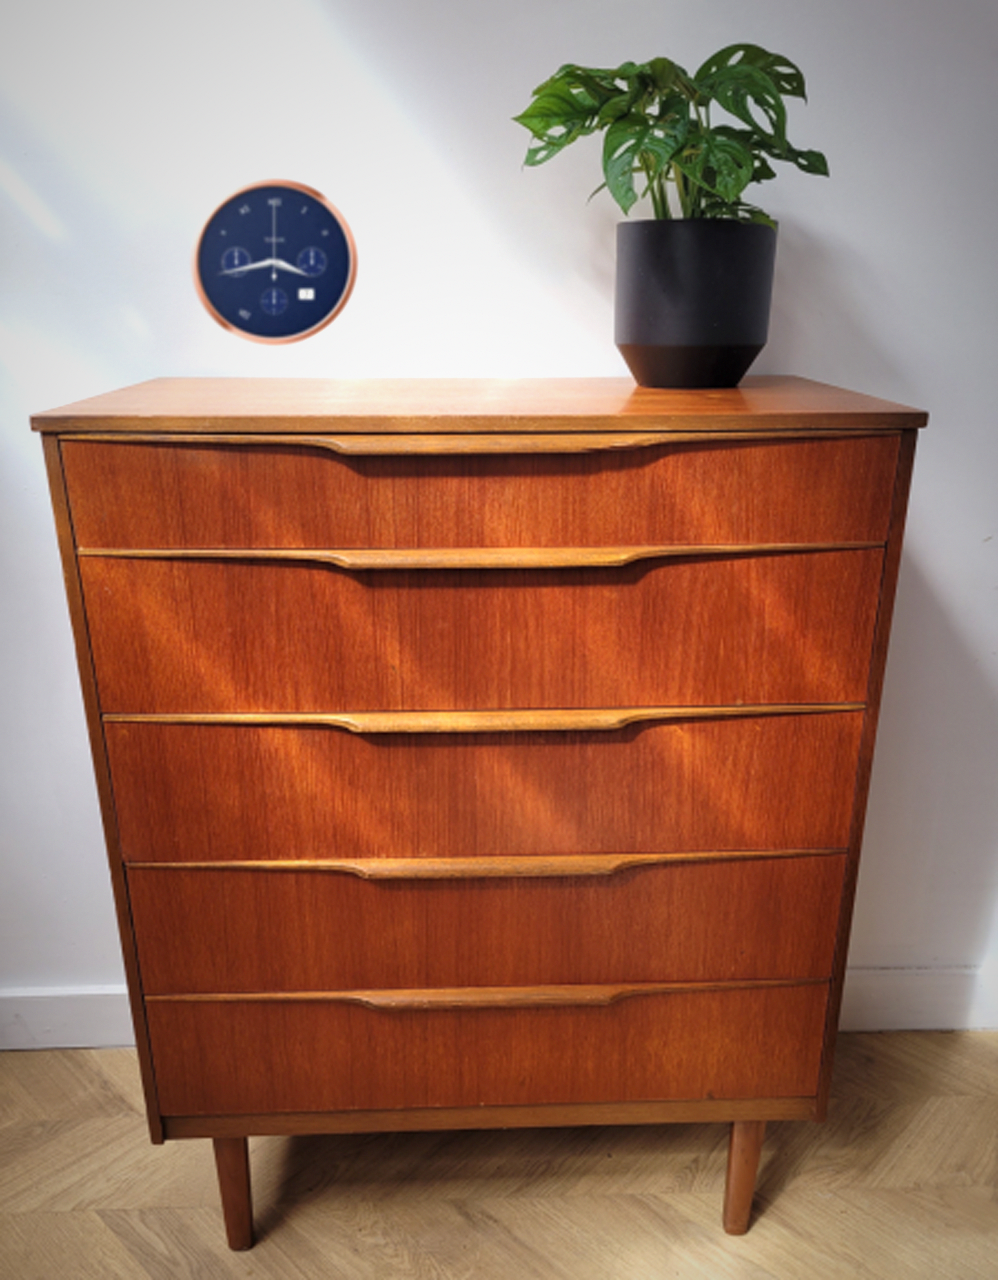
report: 3h43
